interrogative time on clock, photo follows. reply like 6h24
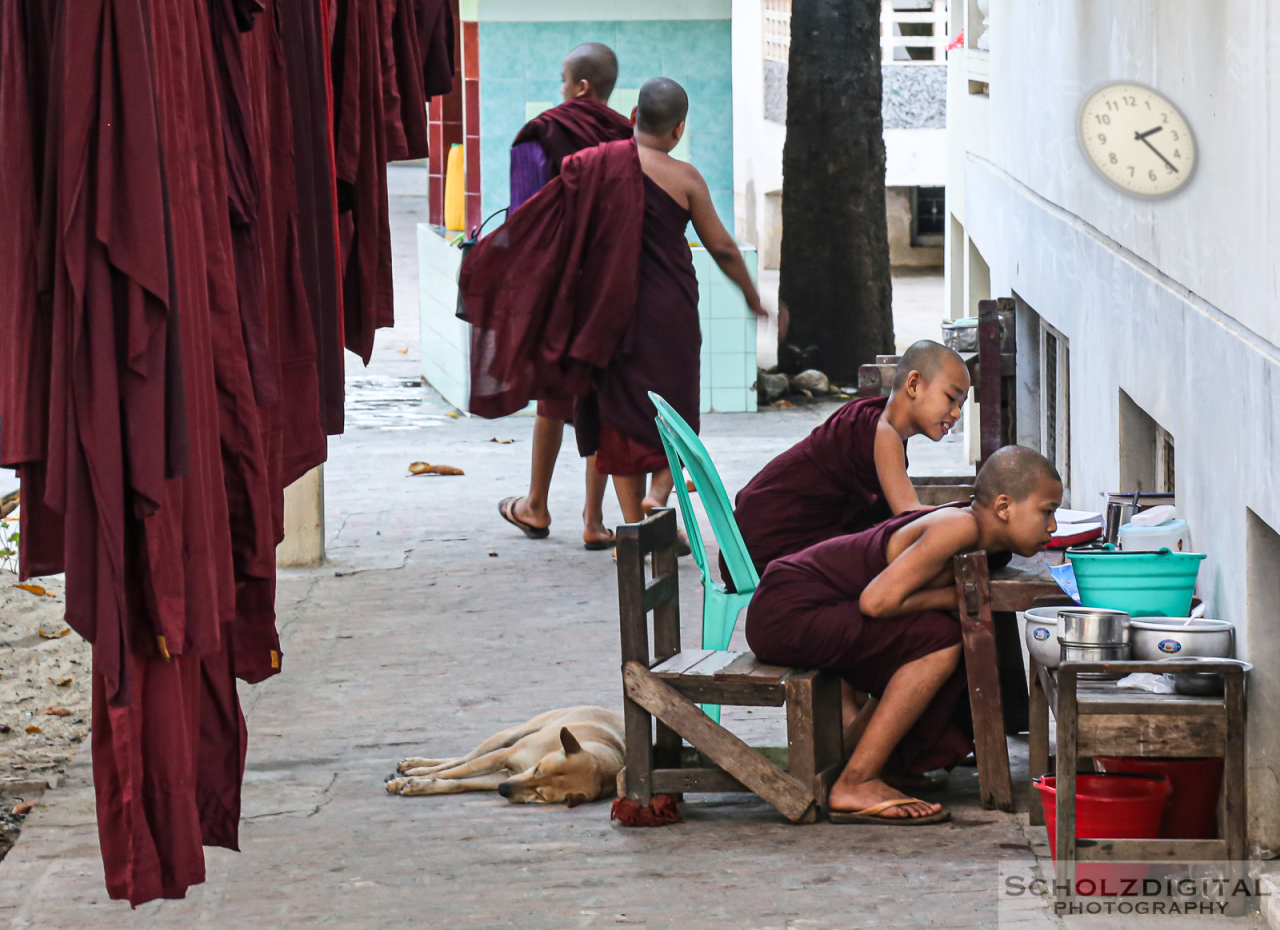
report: 2h24
